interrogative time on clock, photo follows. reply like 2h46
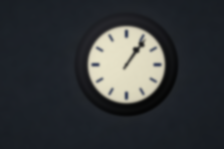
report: 1h06
